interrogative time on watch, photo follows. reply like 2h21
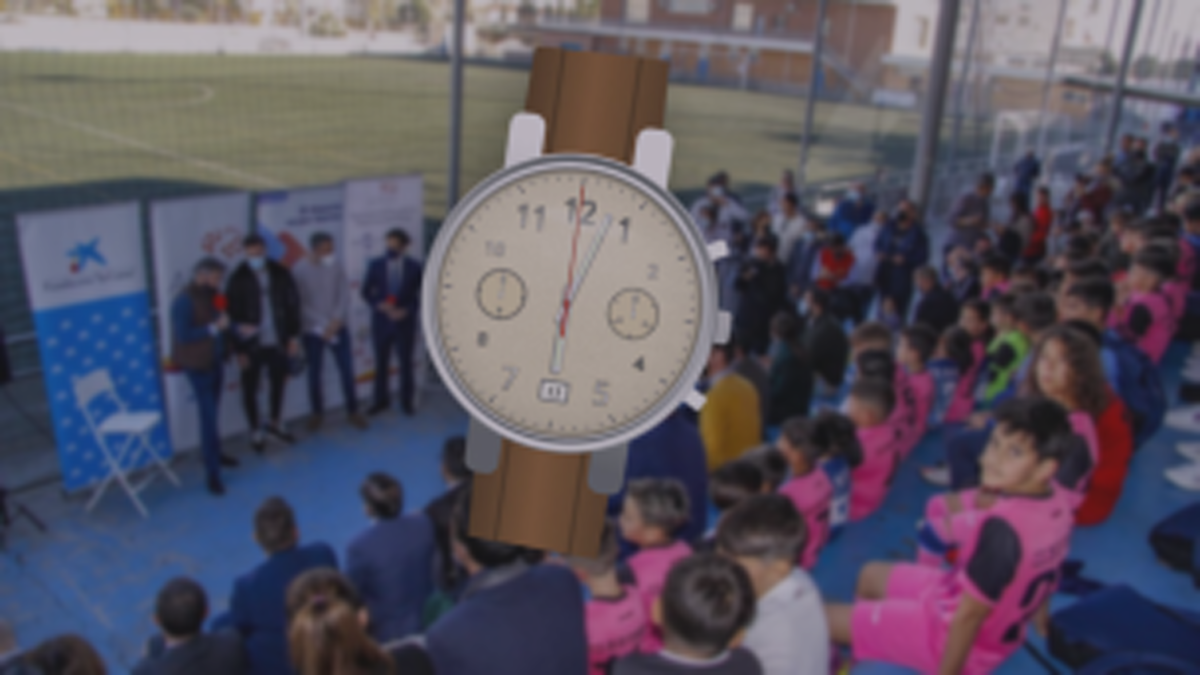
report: 6h03
